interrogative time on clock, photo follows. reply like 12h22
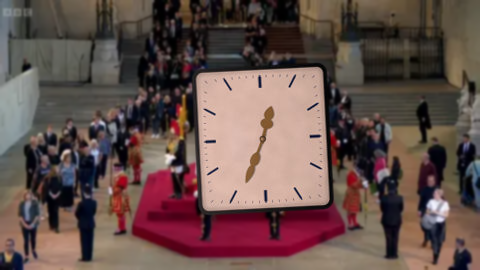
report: 12h34
